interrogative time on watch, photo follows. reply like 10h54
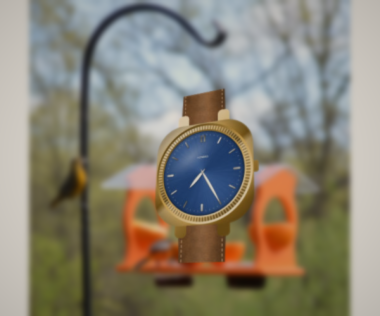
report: 7h25
